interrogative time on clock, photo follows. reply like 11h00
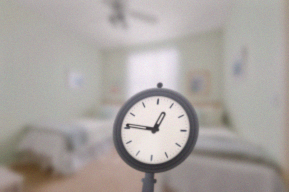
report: 12h46
